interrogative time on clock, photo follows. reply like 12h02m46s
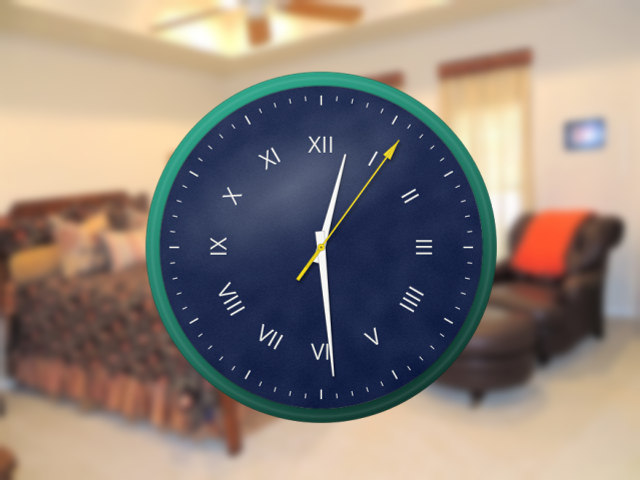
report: 12h29m06s
